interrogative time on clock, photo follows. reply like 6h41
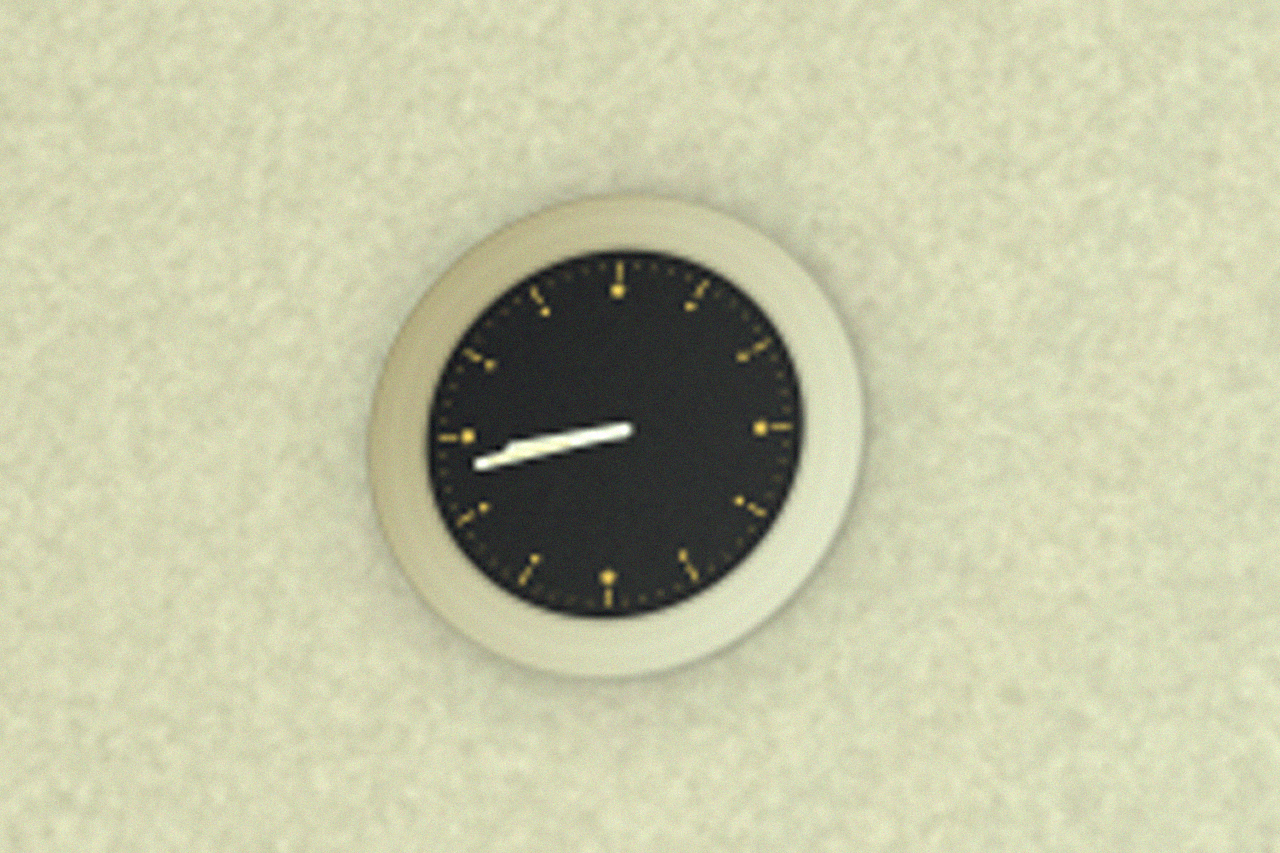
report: 8h43
